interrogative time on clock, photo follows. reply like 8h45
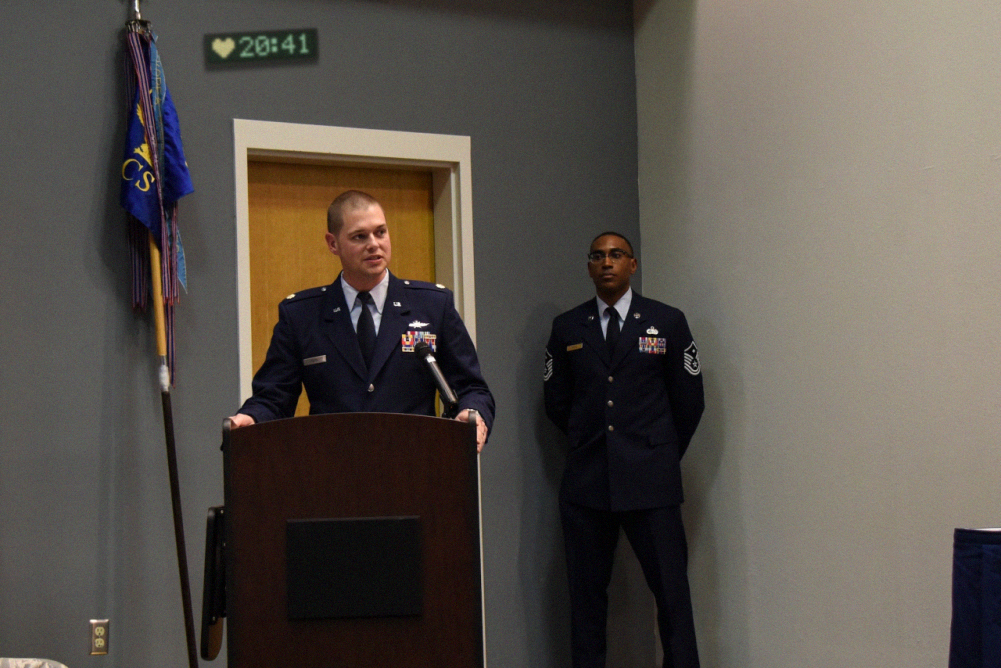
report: 20h41
